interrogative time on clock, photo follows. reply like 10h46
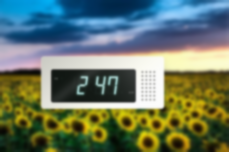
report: 2h47
